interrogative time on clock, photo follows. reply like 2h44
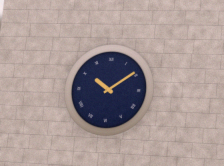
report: 10h09
